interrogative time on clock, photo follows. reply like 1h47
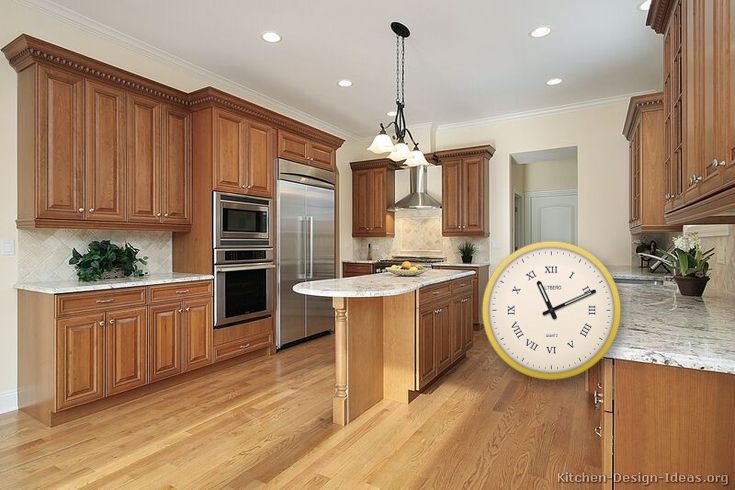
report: 11h11
